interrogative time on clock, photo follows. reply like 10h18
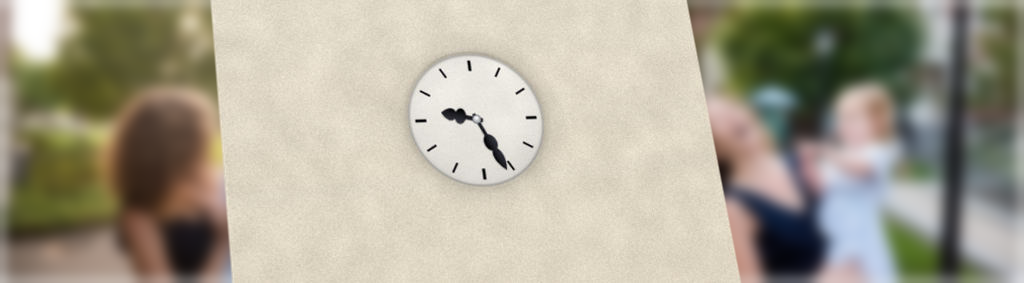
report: 9h26
